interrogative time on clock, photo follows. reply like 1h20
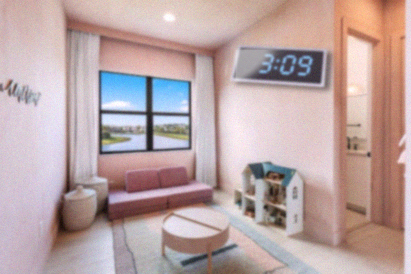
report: 3h09
